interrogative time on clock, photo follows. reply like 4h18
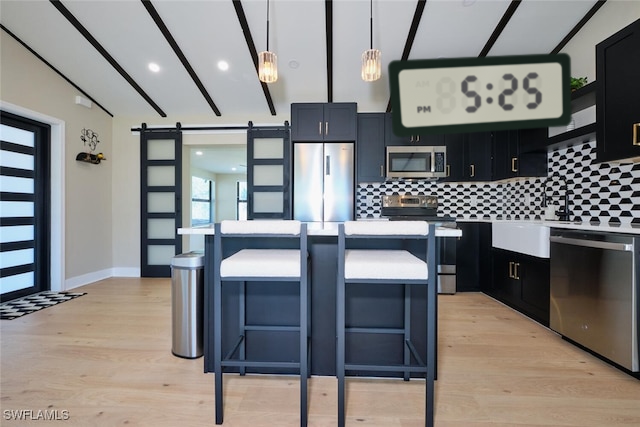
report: 5h25
